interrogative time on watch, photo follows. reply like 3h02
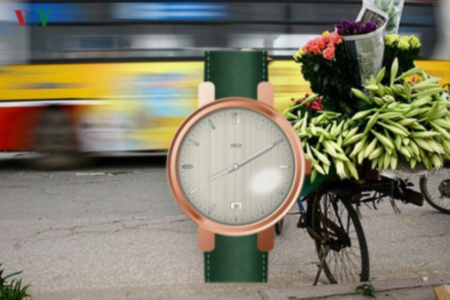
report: 8h10
